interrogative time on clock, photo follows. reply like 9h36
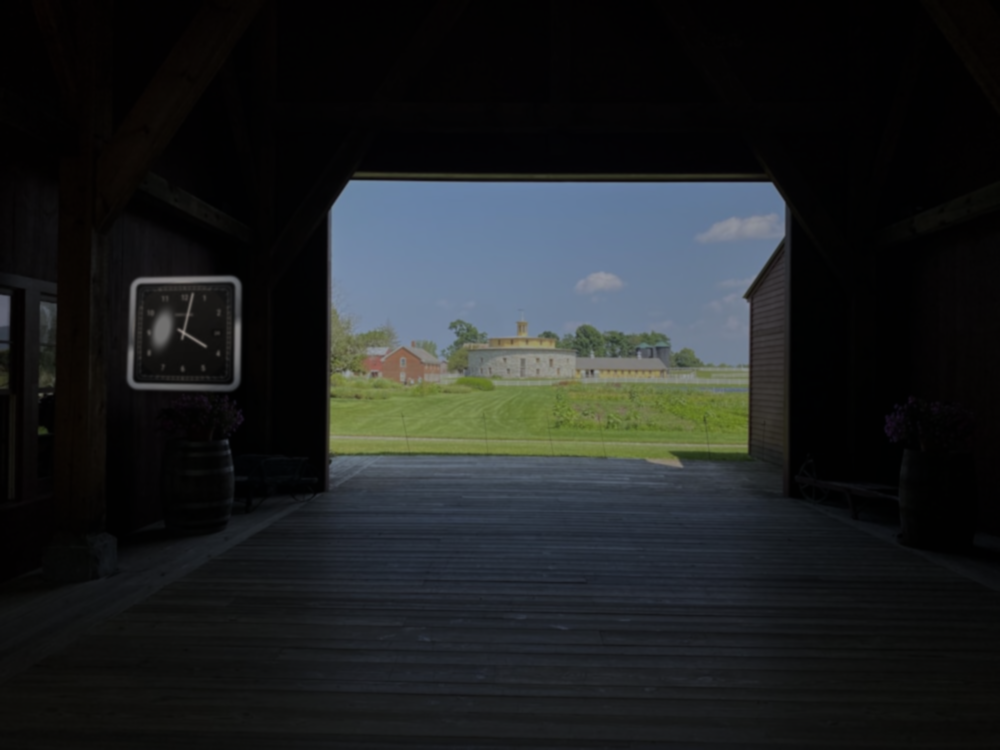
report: 4h02
